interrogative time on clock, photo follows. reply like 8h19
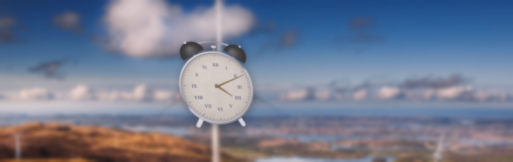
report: 4h11
